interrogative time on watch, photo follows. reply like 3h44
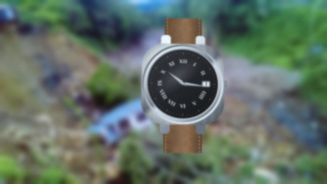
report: 10h16
